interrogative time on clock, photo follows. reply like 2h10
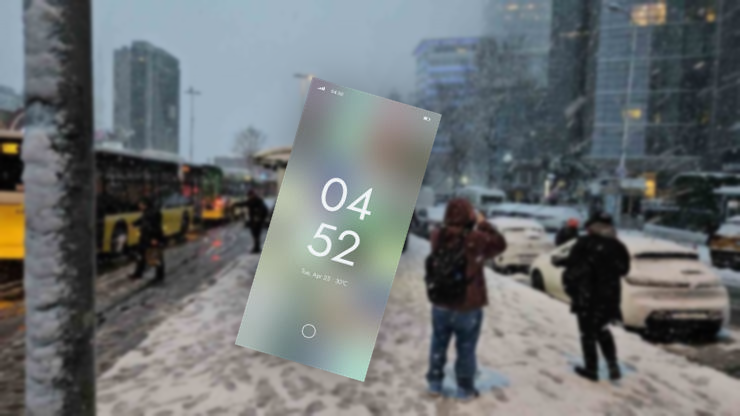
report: 4h52
